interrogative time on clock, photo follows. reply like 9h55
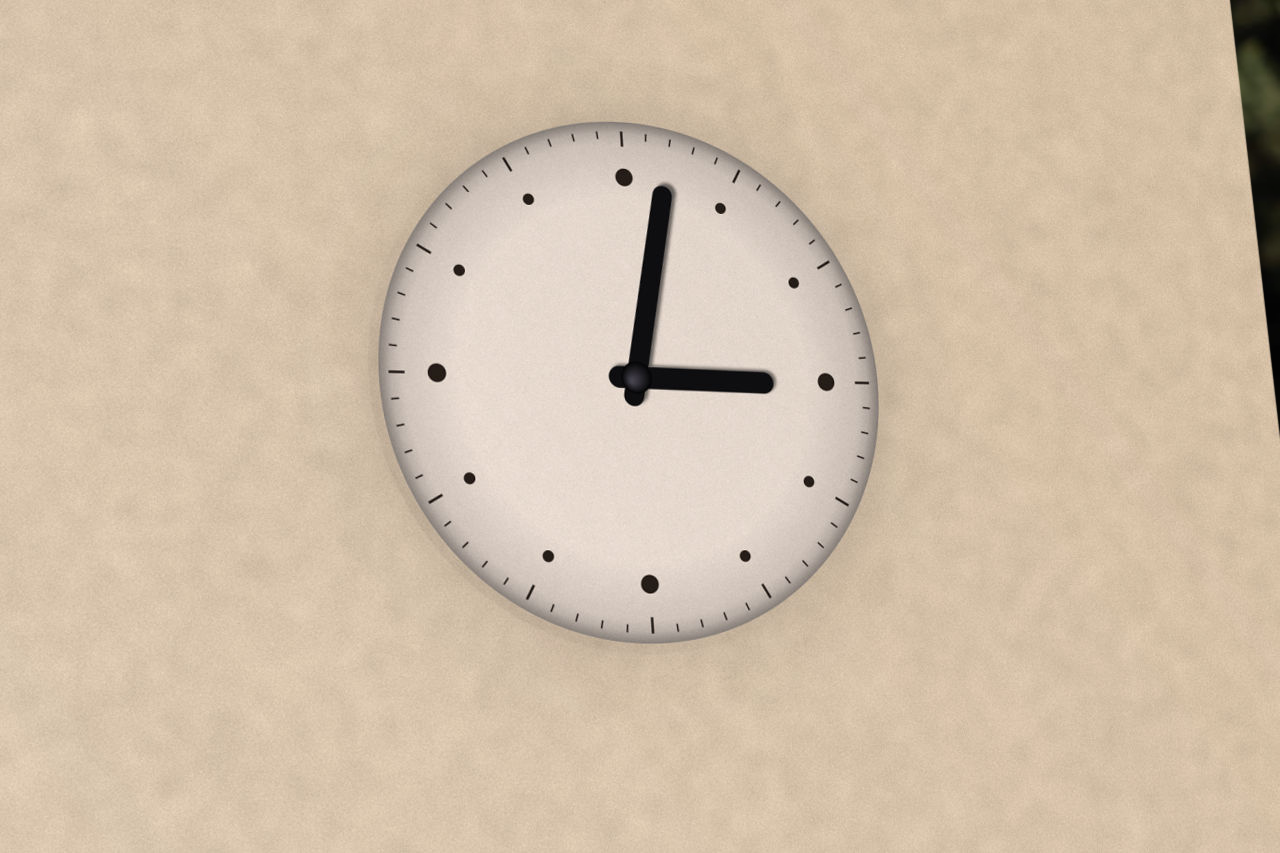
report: 3h02
